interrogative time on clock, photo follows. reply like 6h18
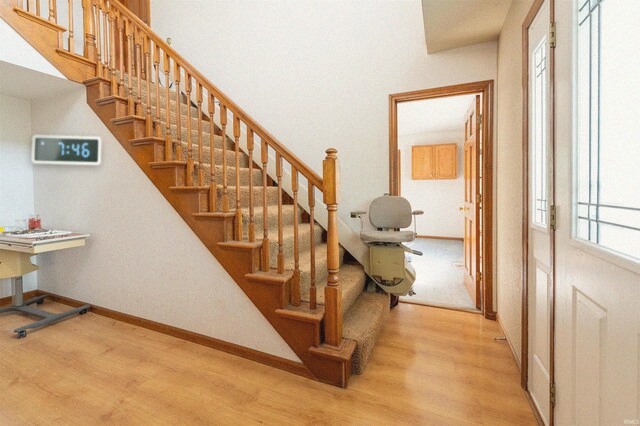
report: 7h46
